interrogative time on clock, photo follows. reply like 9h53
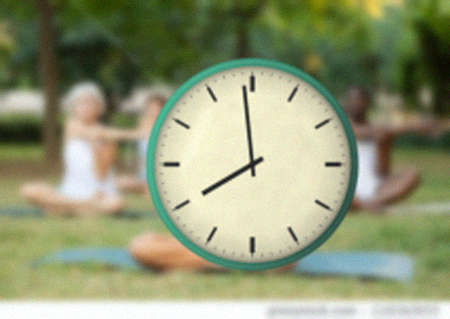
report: 7h59
